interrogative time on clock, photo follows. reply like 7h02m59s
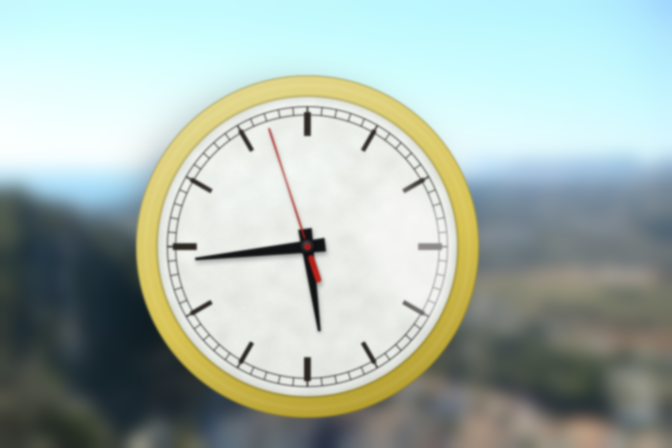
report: 5h43m57s
